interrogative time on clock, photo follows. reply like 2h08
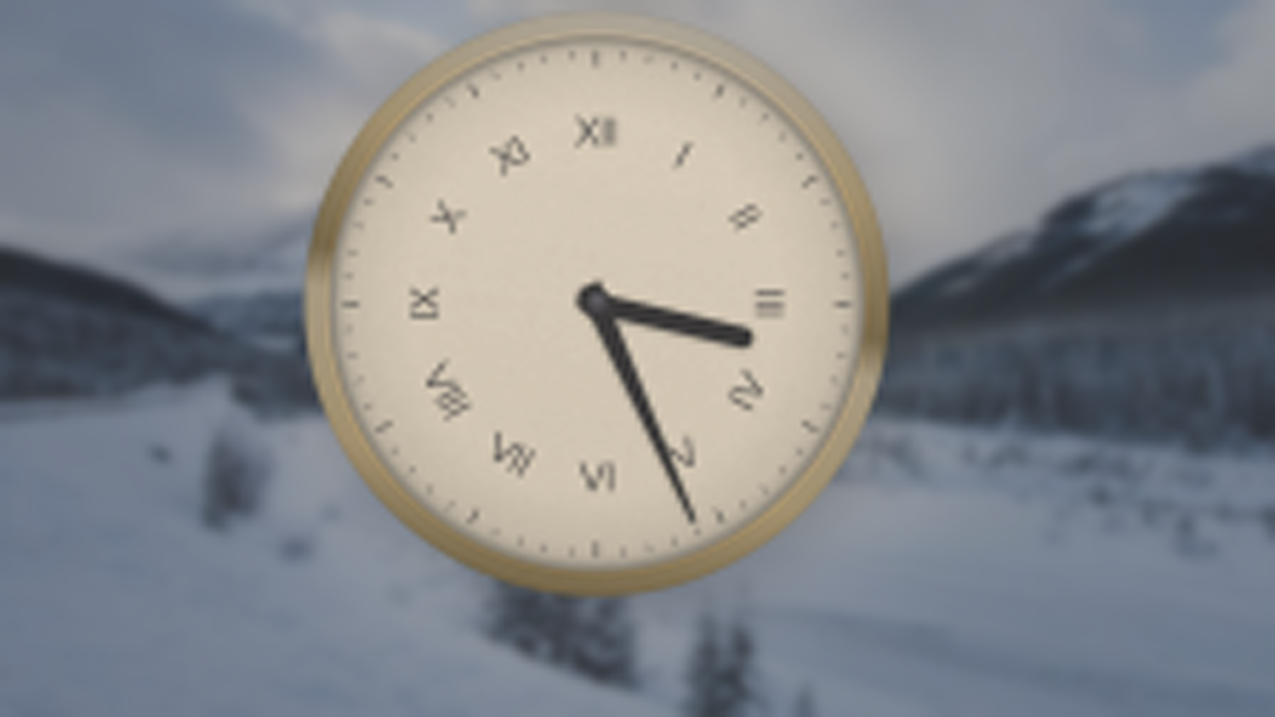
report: 3h26
